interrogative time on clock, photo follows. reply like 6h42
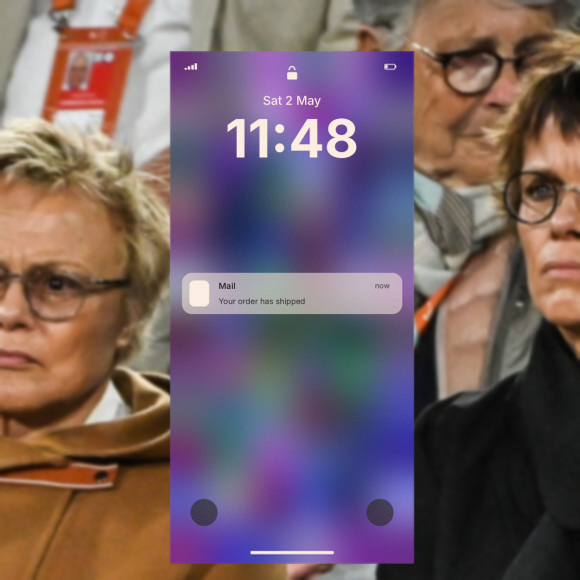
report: 11h48
